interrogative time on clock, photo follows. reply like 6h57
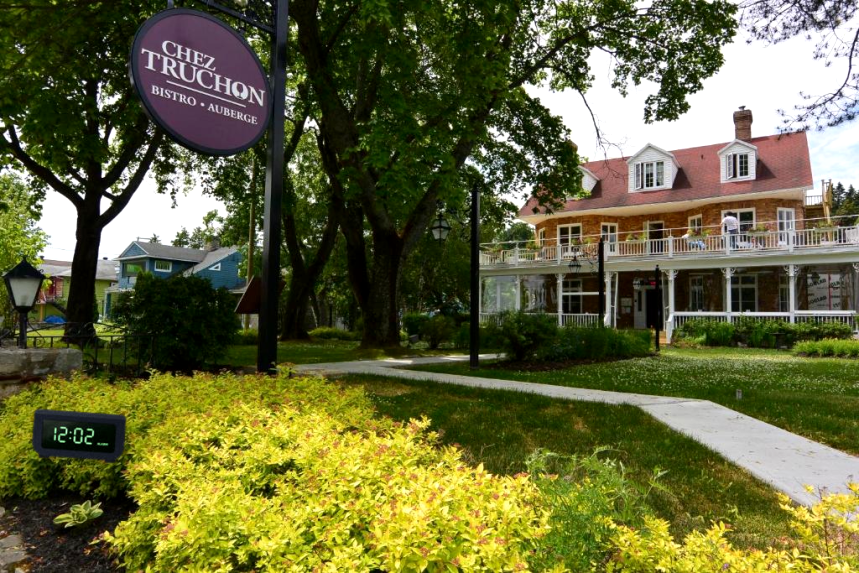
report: 12h02
